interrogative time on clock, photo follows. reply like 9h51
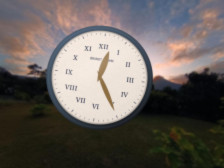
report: 12h25
